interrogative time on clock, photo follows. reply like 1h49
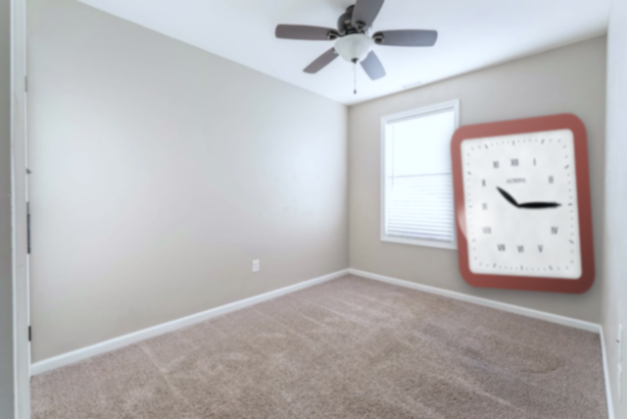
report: 10h15
